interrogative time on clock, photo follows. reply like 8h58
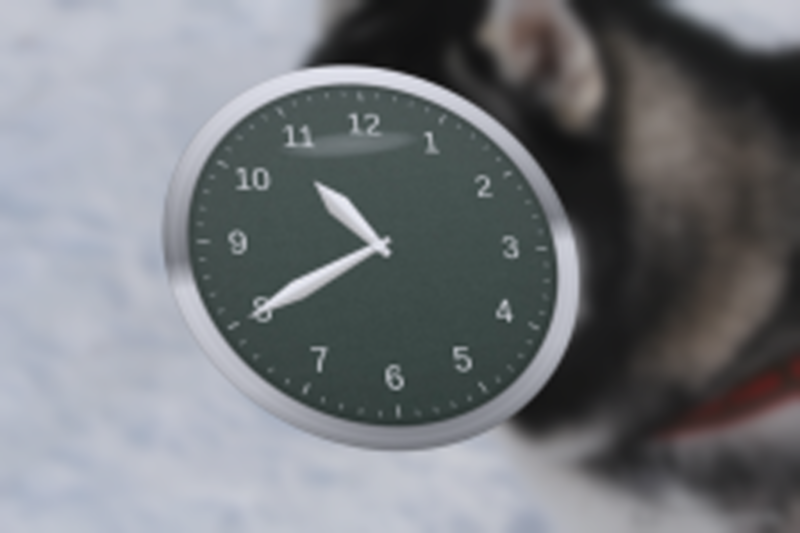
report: 10h40
